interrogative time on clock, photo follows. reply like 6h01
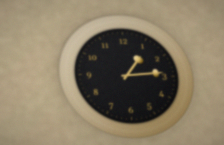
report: 1h14
